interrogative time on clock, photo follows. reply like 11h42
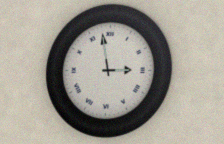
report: 2h58
